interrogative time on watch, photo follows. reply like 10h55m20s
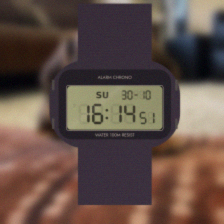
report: 16h14m51s
